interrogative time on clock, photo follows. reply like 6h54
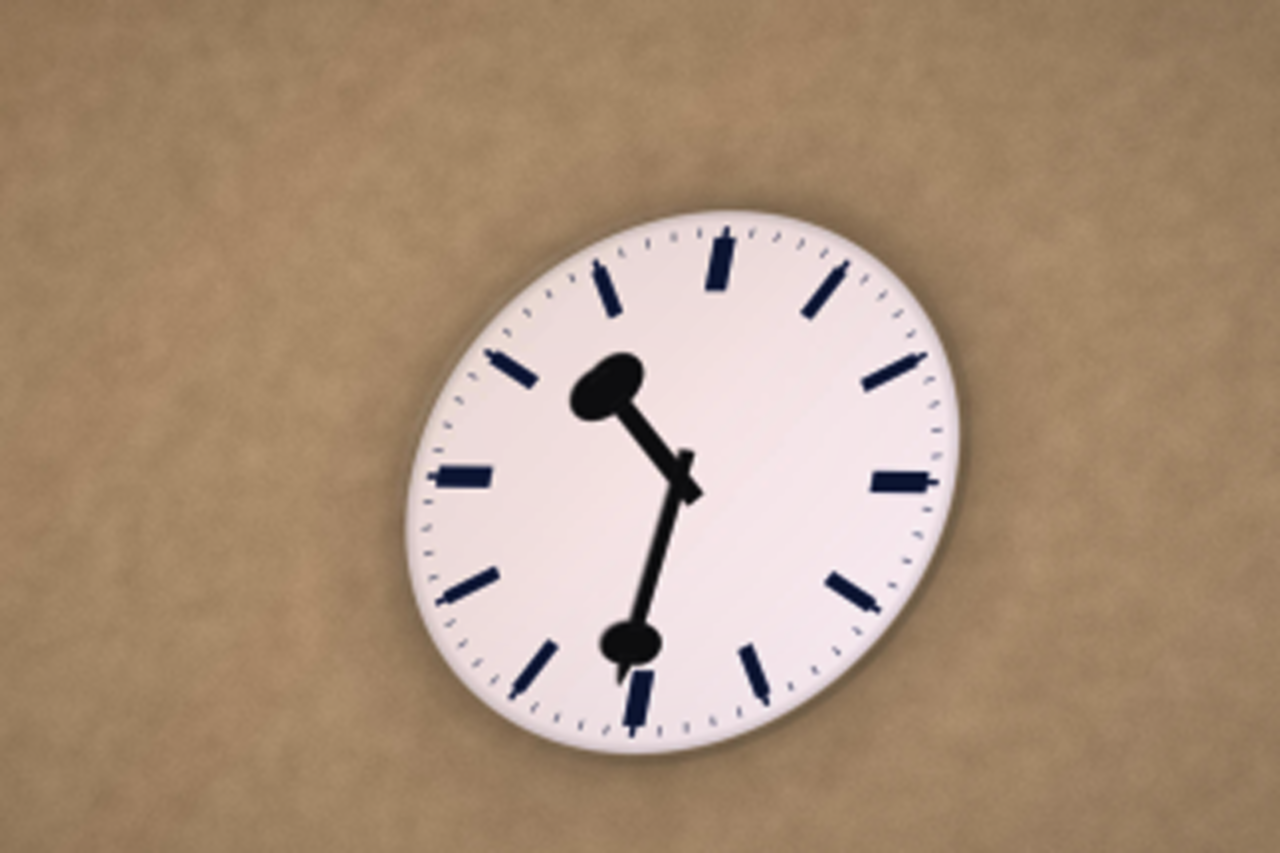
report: 10h31
